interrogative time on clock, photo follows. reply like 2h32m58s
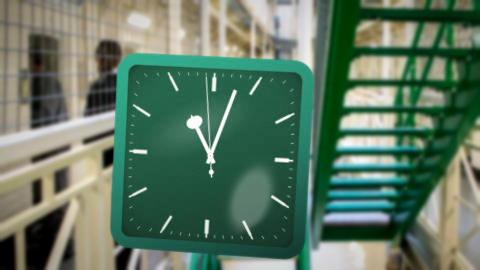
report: 11h02m59s
